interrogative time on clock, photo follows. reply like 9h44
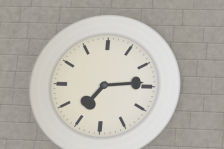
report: 7h14
